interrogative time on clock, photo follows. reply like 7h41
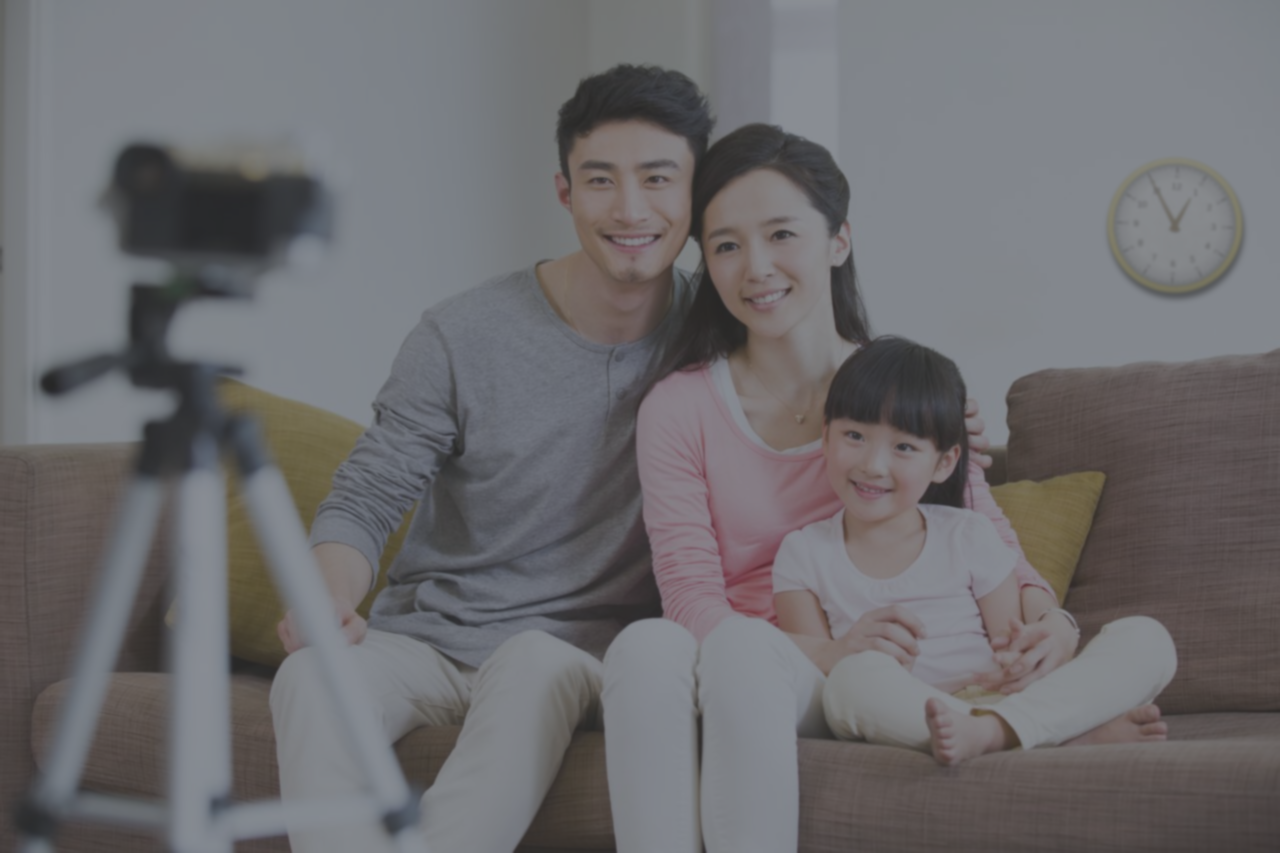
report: 12h55
